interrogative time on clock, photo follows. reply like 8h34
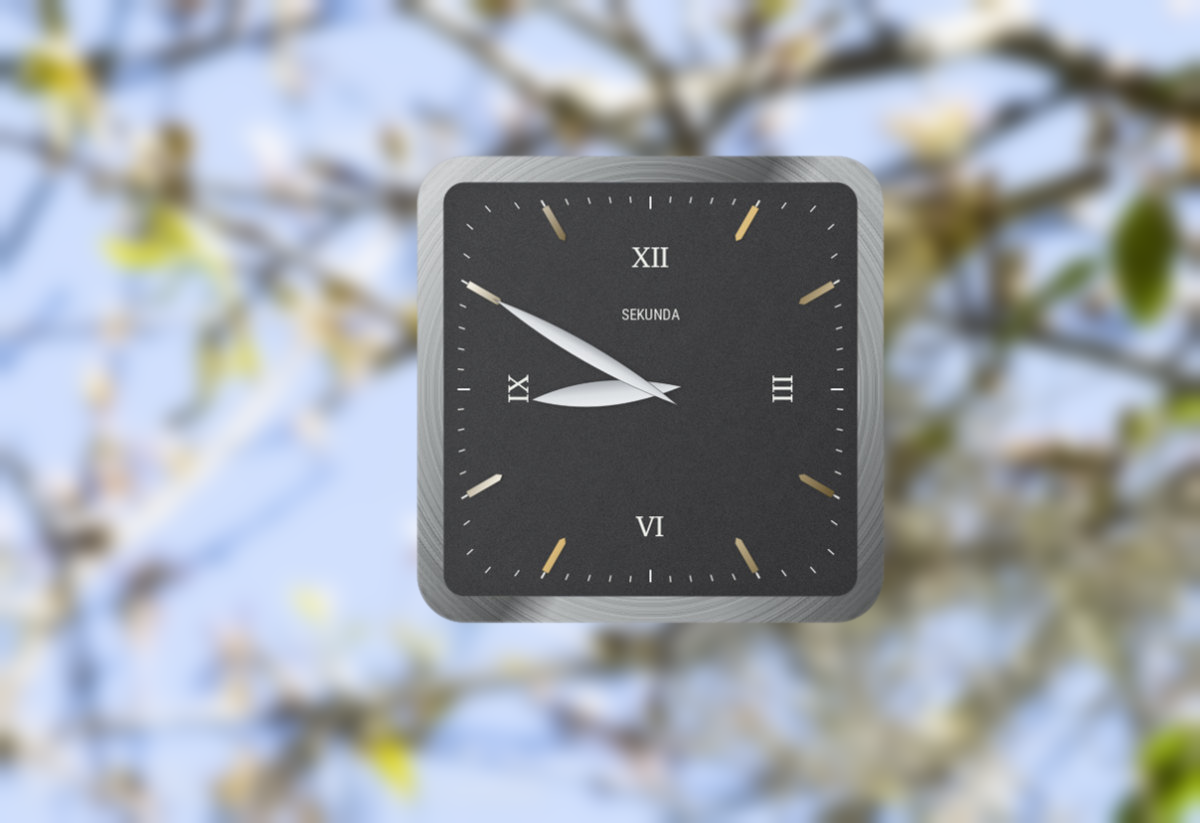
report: 8h50
